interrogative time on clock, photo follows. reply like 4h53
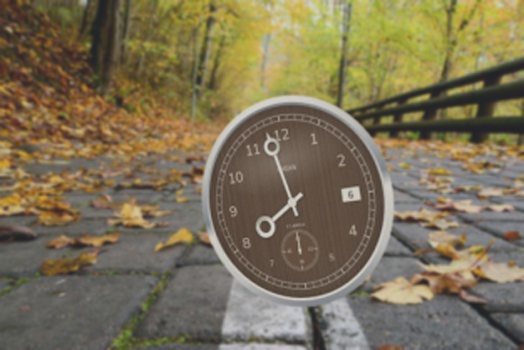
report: 7h58
